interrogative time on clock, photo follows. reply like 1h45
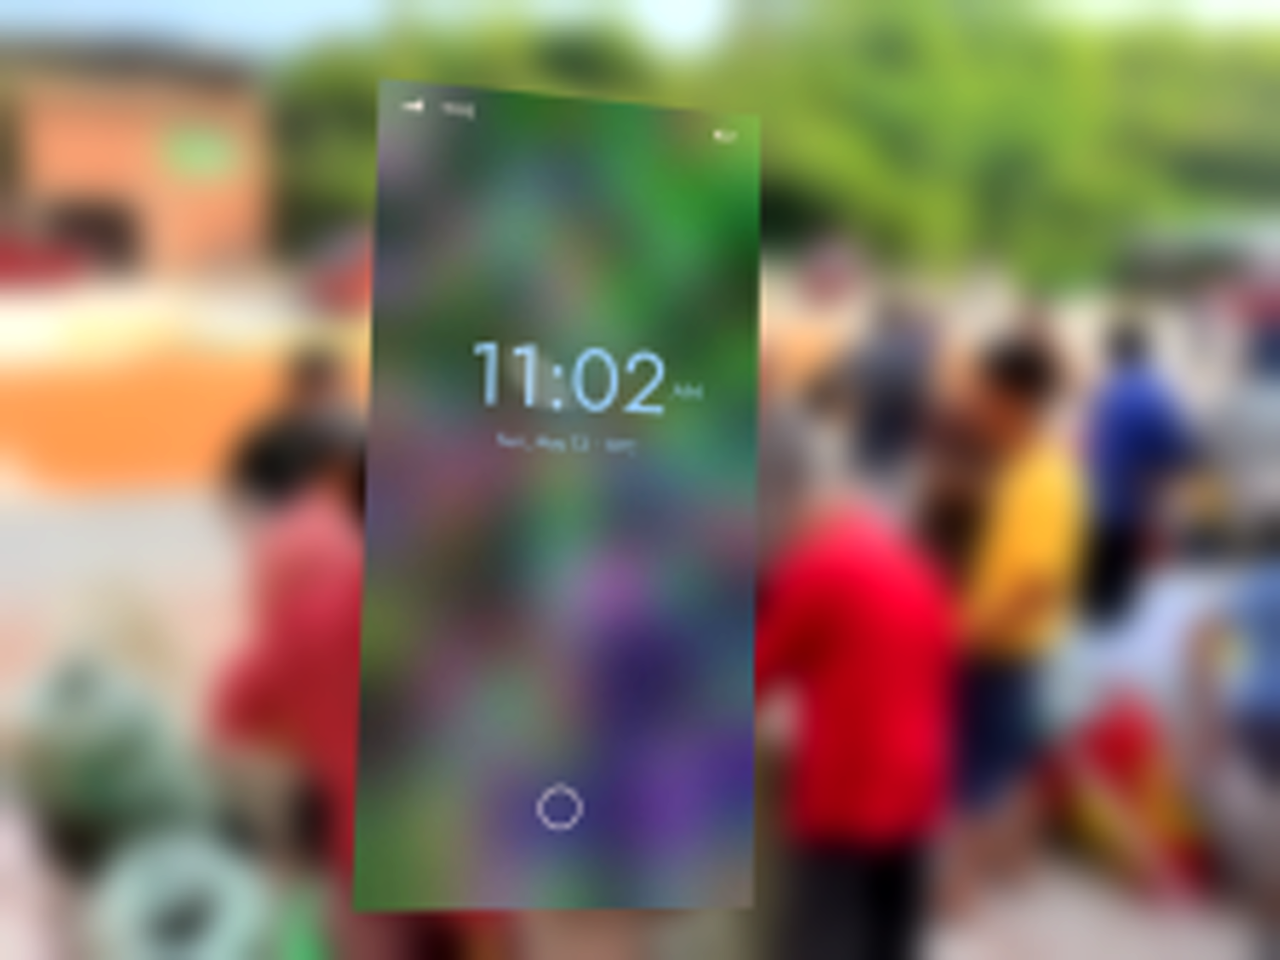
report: 11h02
